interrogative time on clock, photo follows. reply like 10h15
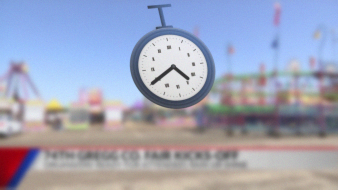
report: 4h40
